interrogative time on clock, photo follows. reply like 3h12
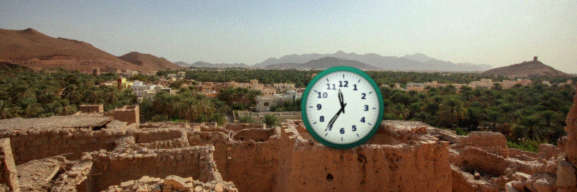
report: 11h36
